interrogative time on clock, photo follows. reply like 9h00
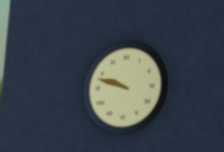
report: 9h48
